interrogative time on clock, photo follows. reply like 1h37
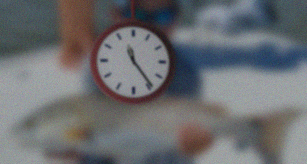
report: 11h24
